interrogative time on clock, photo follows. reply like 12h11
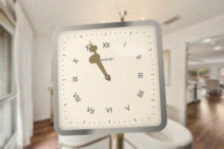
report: 10h56
